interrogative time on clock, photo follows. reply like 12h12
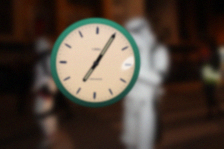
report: 7h05
